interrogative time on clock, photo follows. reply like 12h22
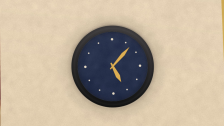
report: 5h07
